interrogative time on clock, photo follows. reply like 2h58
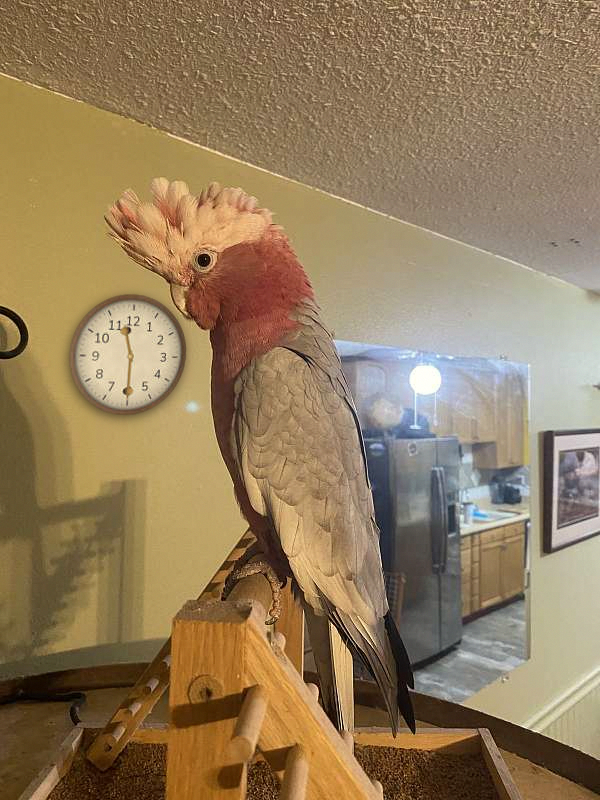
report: 11h30
